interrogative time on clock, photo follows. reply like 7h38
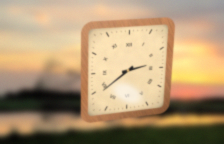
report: 2h39
